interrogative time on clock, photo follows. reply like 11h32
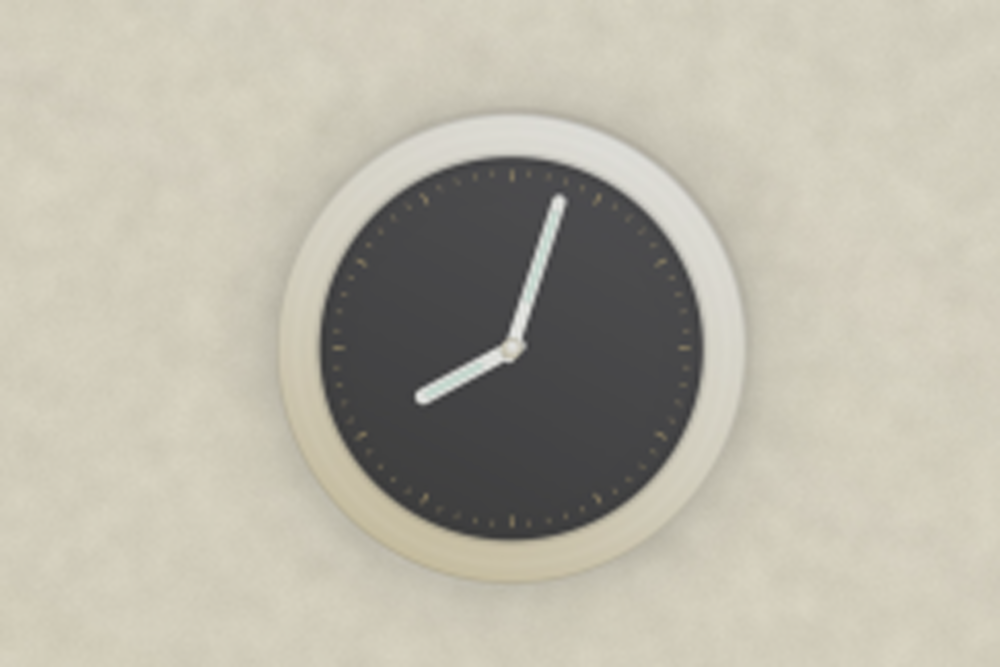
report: 8h03
